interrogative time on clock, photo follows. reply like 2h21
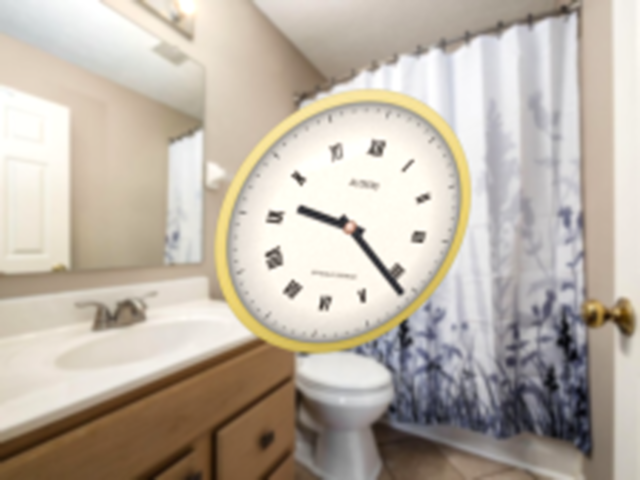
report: 9h21
